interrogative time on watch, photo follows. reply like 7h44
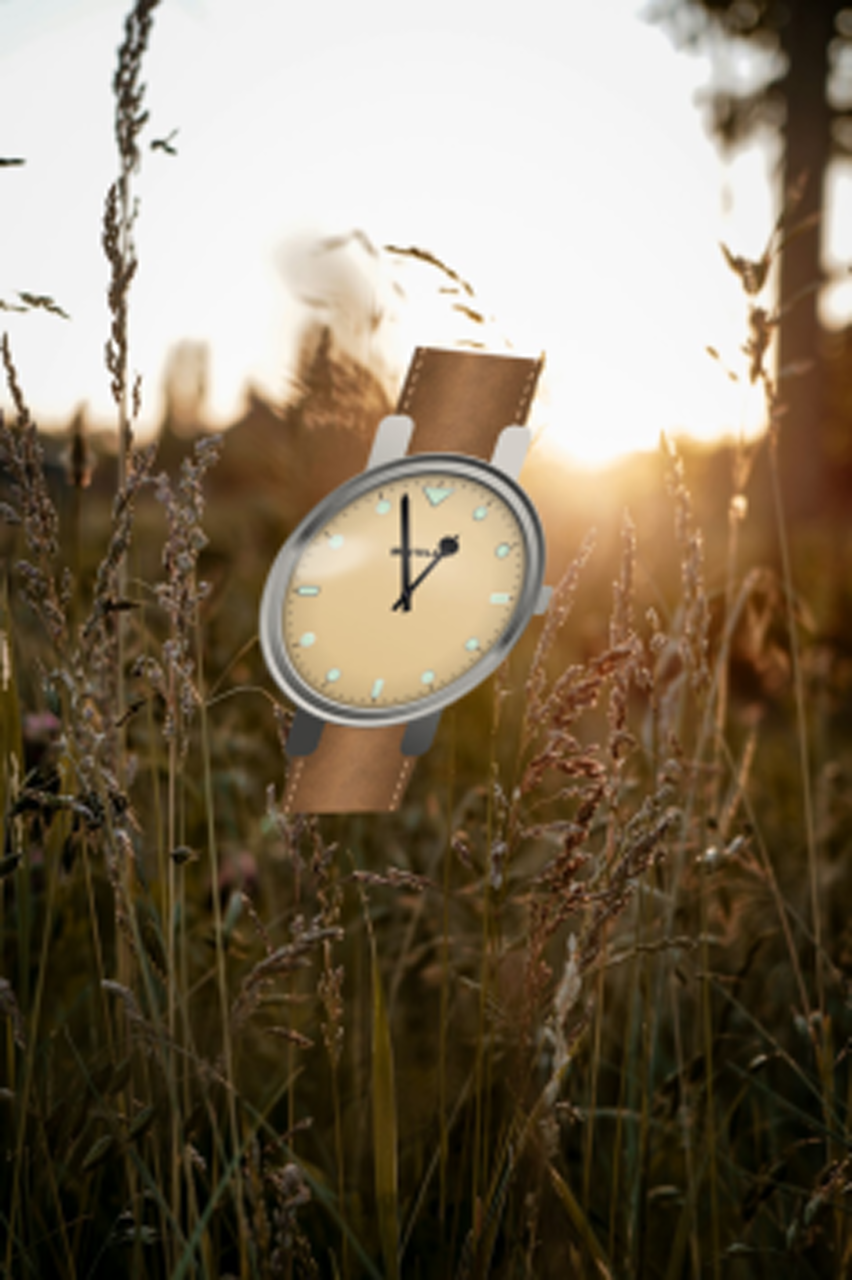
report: 12h57
